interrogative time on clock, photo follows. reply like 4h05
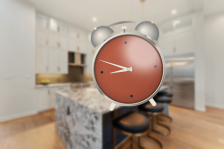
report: 8h49
